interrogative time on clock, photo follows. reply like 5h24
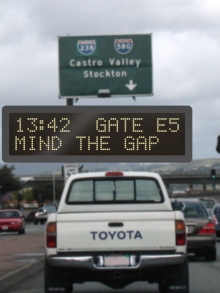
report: 13h42
